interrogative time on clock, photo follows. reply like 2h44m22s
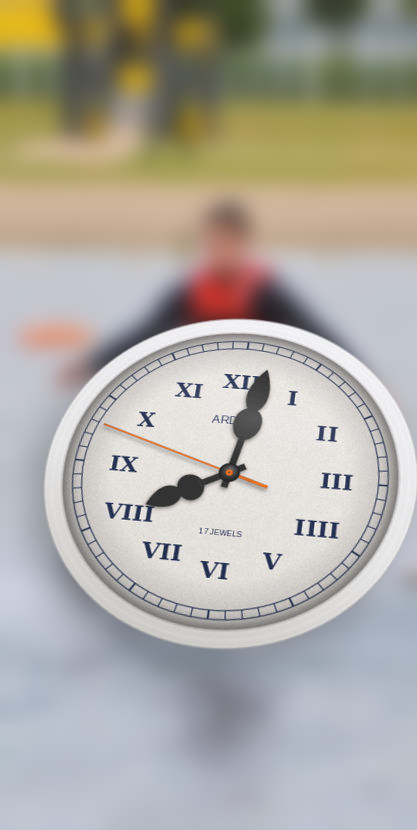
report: 8h01m48s
